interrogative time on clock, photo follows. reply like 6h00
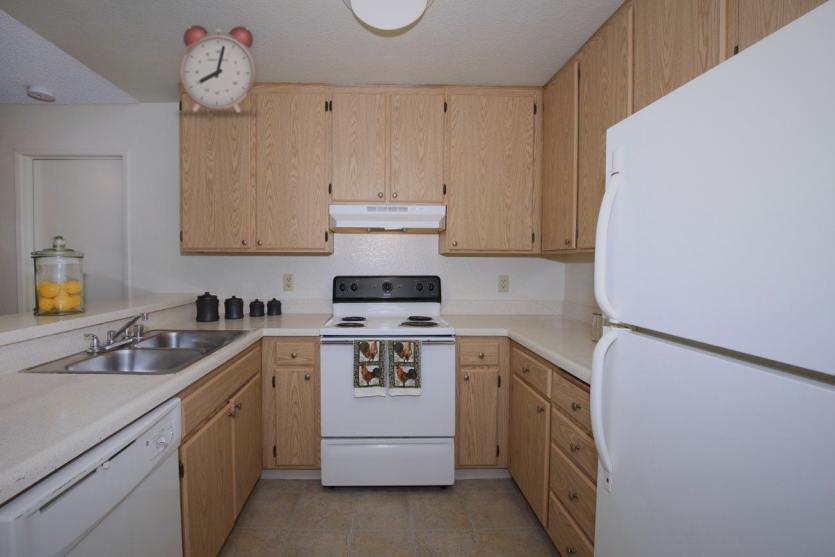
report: 8h02
